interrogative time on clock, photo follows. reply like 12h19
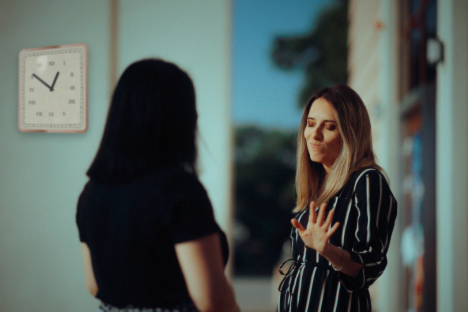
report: 12h51
